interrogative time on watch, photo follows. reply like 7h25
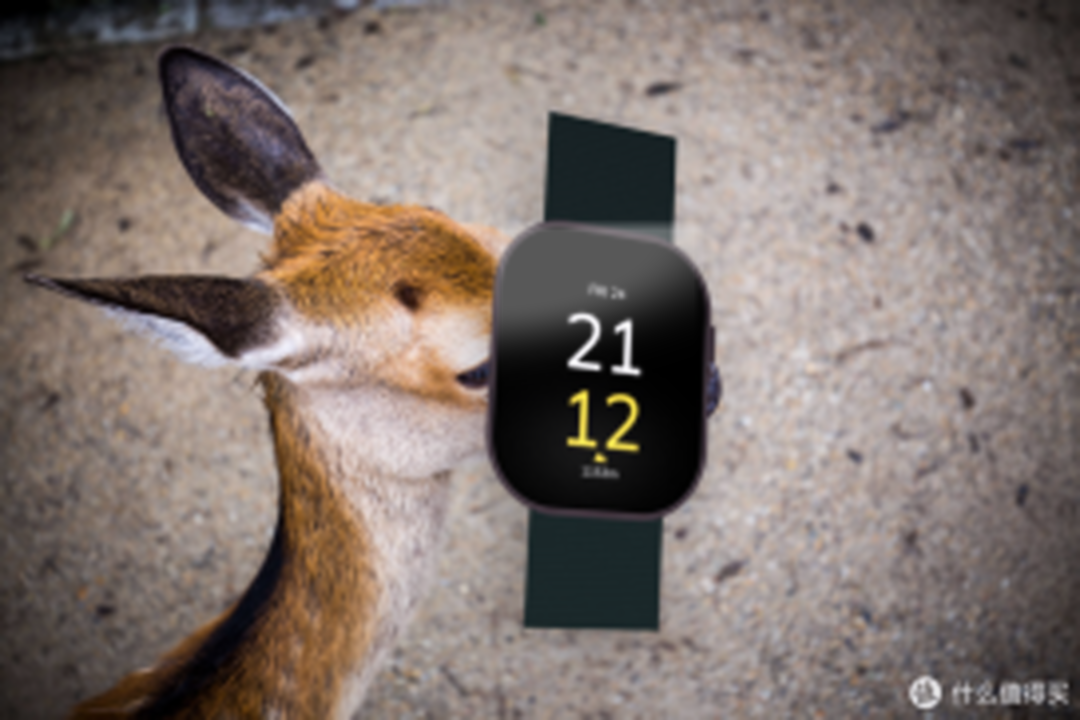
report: 21h12
